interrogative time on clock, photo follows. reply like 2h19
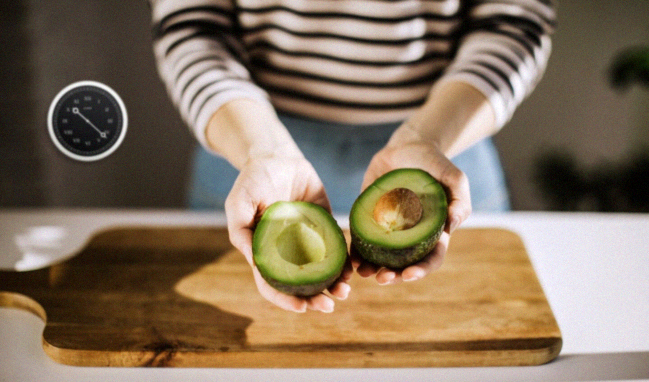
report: 10h22
